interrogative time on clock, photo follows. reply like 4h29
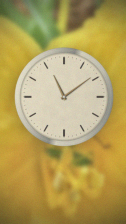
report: 11h09
